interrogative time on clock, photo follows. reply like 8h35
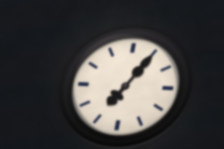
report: 7h05
